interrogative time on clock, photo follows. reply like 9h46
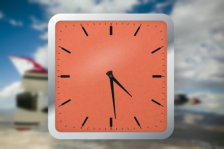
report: 4h29
